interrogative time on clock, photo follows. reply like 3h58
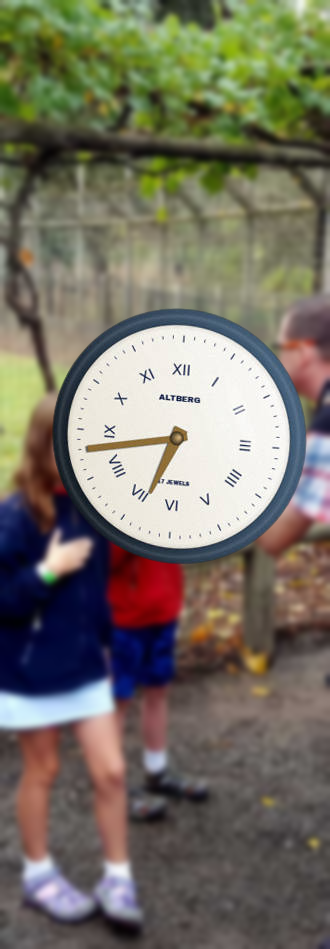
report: 6h43
